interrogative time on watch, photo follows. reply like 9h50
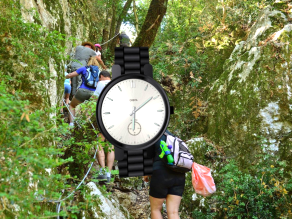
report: 6h09
